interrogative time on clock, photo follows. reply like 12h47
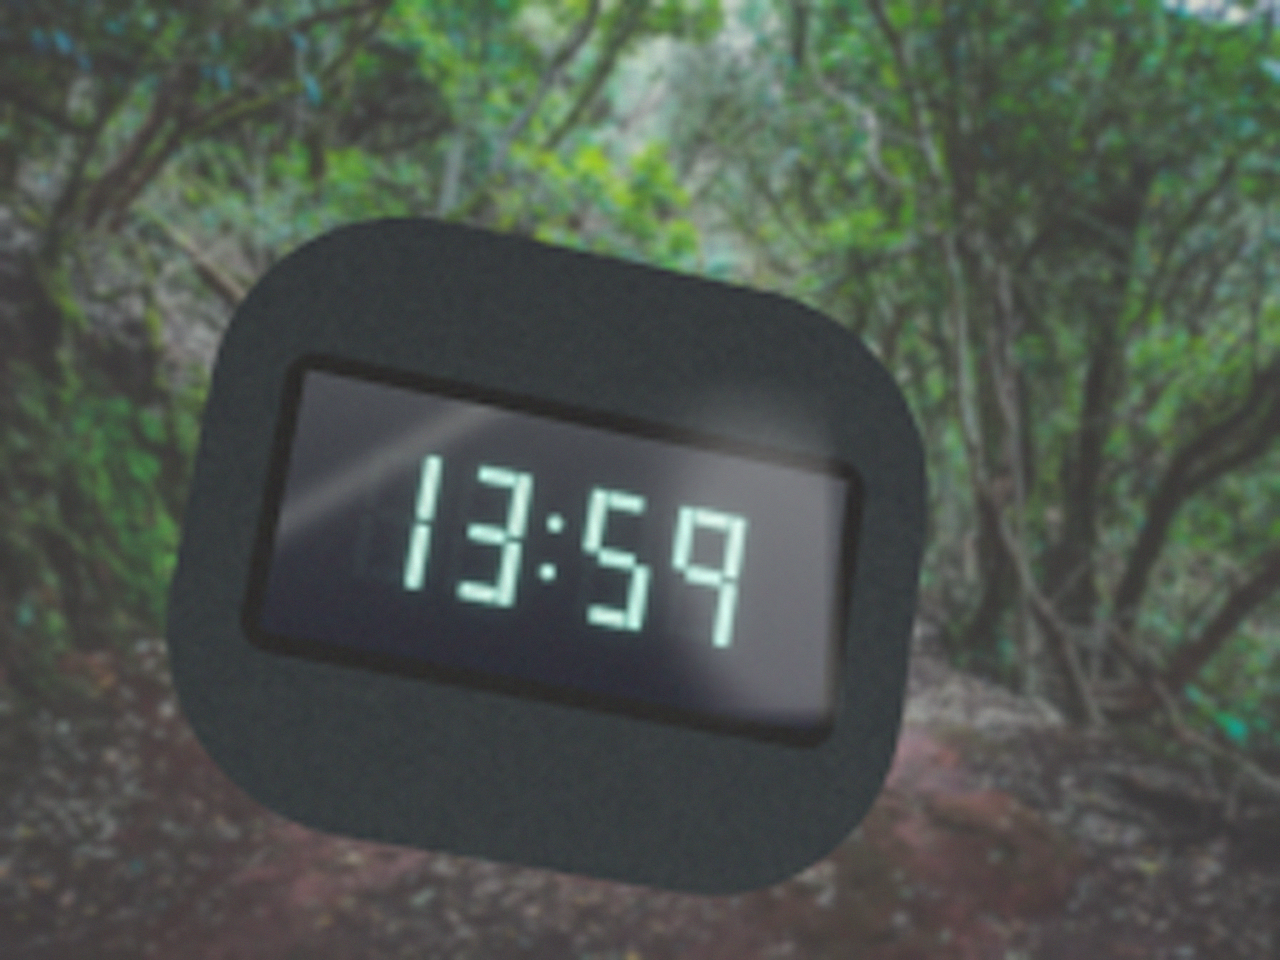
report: 13h59
